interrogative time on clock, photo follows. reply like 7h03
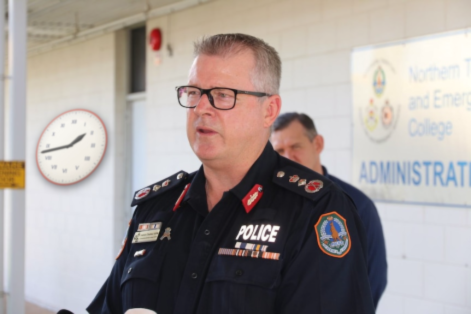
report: 1h43
